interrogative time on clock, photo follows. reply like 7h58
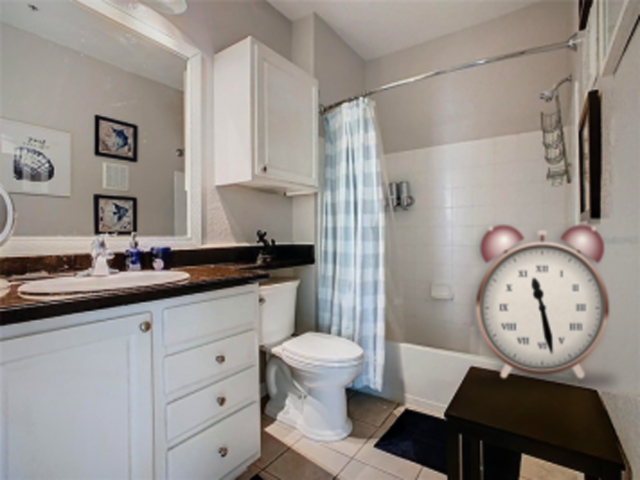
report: 11h28
